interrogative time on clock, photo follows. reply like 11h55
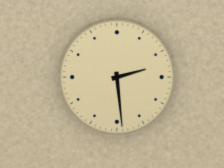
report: 2h29
